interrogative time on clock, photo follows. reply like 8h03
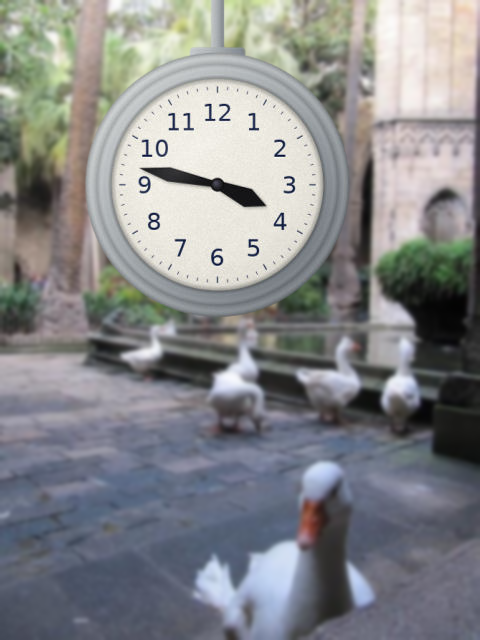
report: 3h47
